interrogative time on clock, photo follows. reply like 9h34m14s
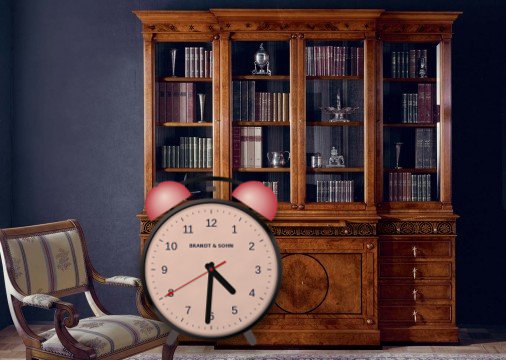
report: 4h30m40s
